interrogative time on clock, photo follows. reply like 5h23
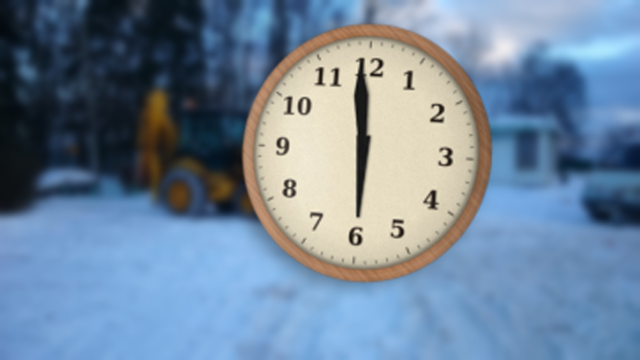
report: 5h59
